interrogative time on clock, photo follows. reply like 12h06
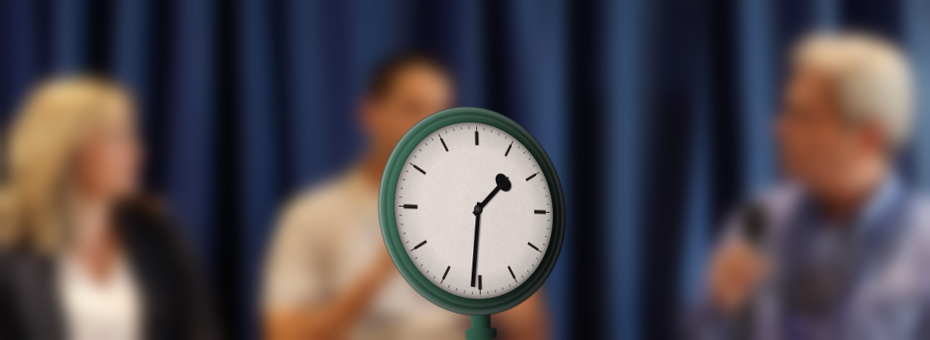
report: 1h31
